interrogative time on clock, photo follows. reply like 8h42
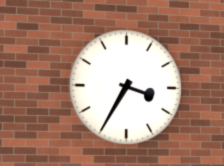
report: 3h35
